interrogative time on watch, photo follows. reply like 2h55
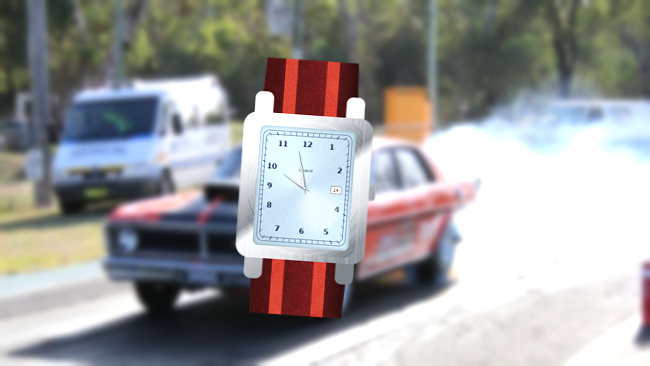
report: 9h58
